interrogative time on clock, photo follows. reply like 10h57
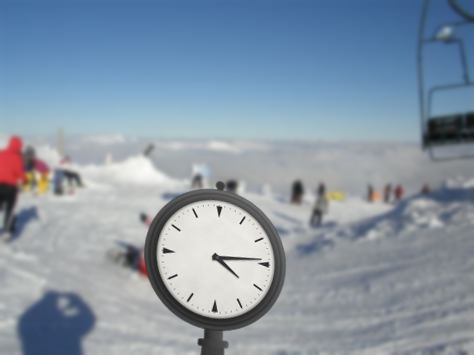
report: 4h14
